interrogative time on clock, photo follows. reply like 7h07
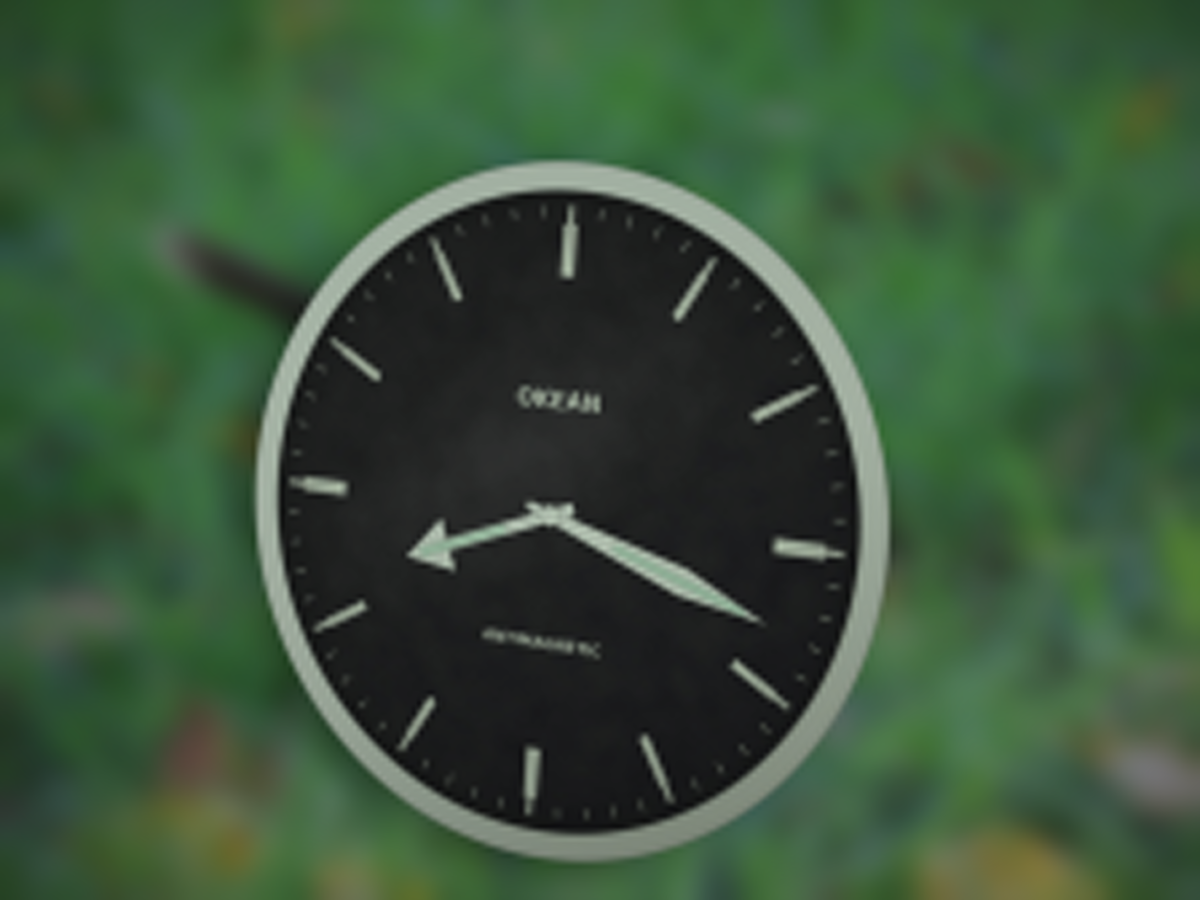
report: 8h18
